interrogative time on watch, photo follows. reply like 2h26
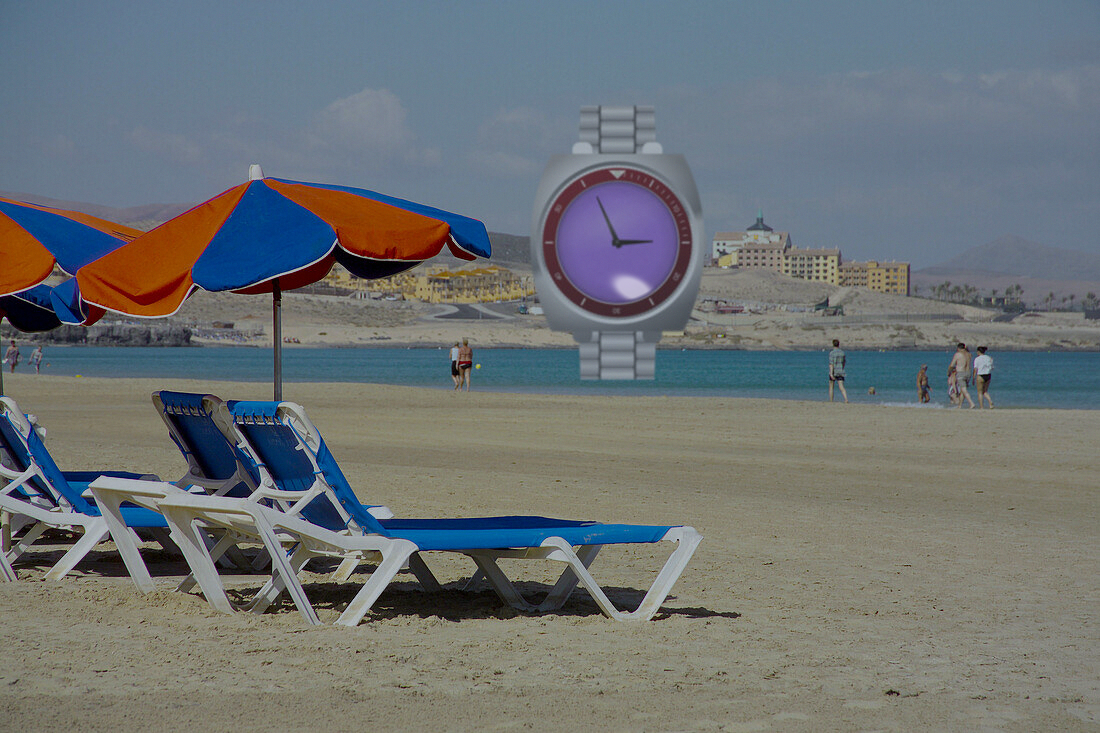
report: 2h56
